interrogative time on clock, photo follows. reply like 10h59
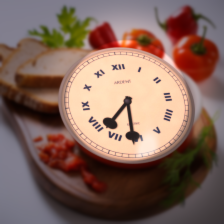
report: 7h31
